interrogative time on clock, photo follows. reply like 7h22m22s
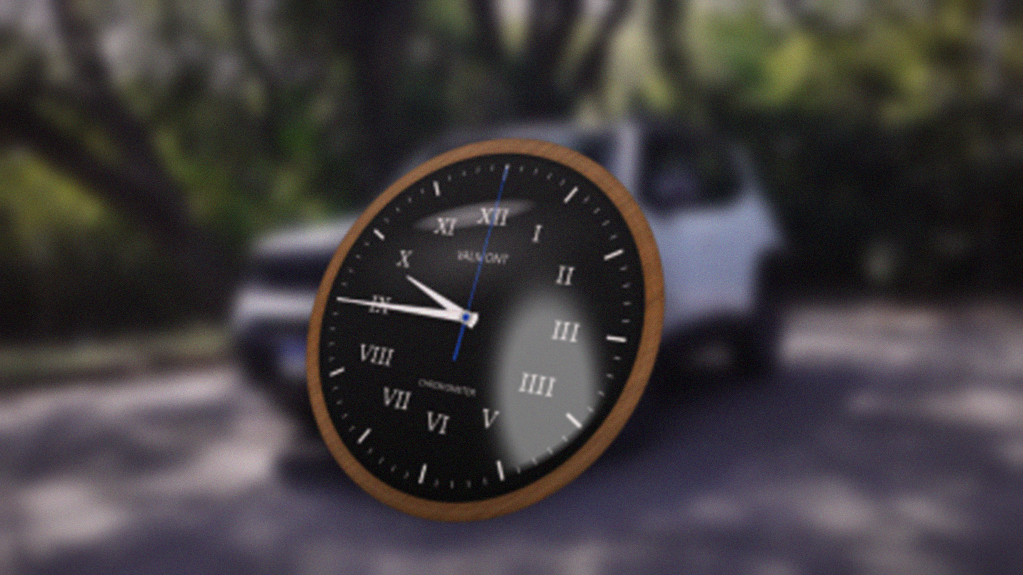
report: 9h45m00s
